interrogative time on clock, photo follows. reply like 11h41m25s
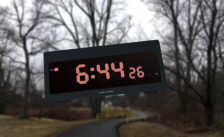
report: 6h44m26s
